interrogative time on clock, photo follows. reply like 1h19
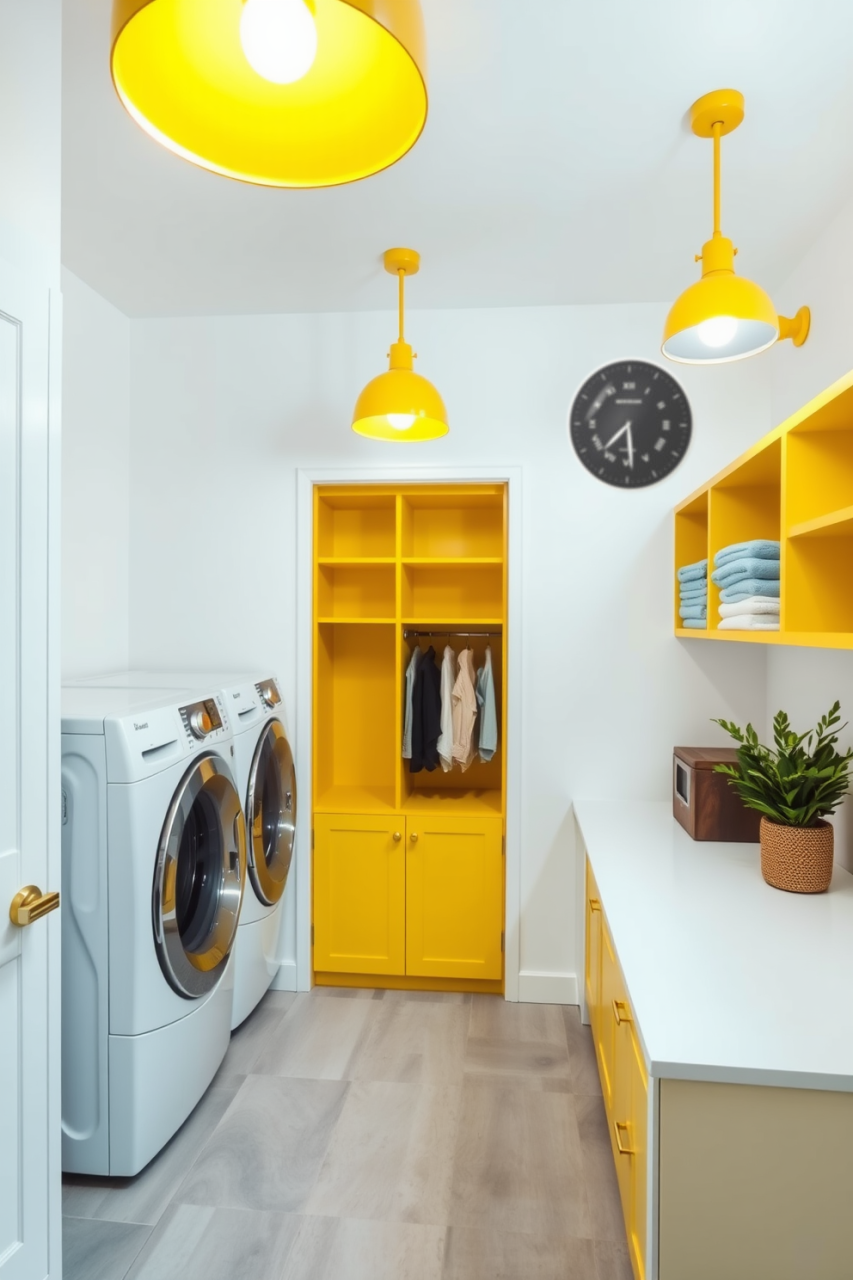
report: 7h29
